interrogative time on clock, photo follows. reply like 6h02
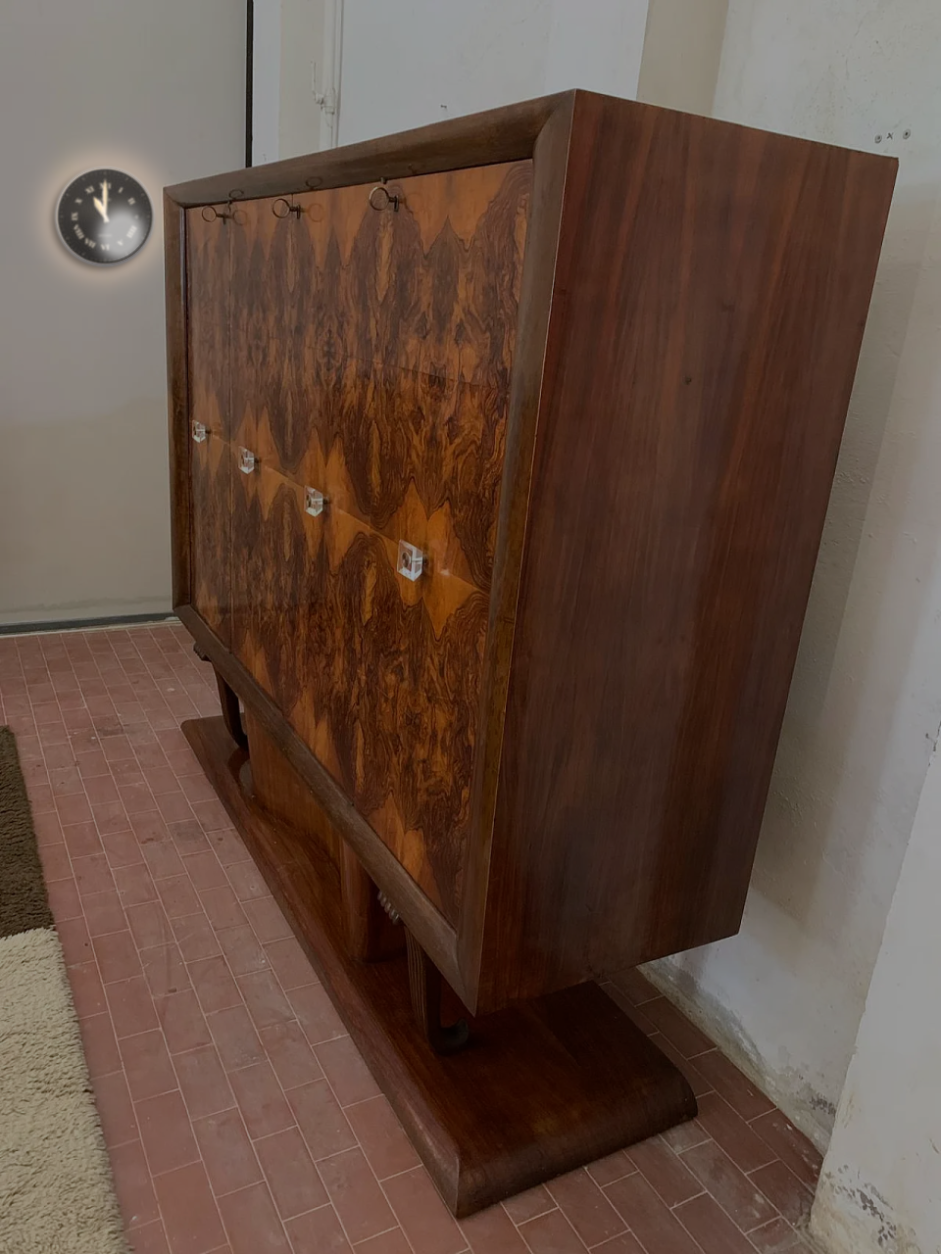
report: 11h00
